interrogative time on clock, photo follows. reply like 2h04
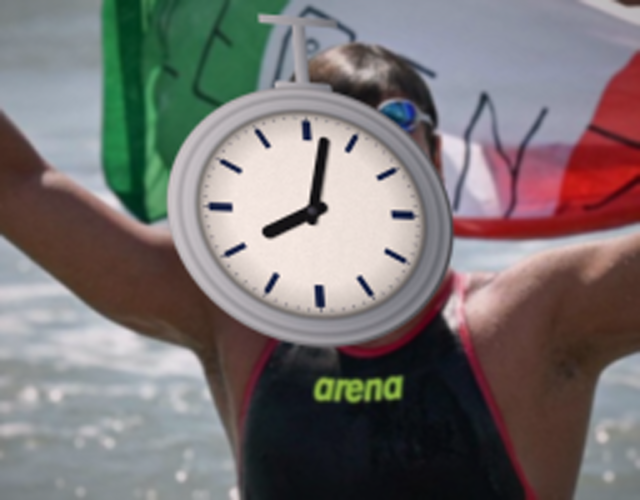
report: 8h02
